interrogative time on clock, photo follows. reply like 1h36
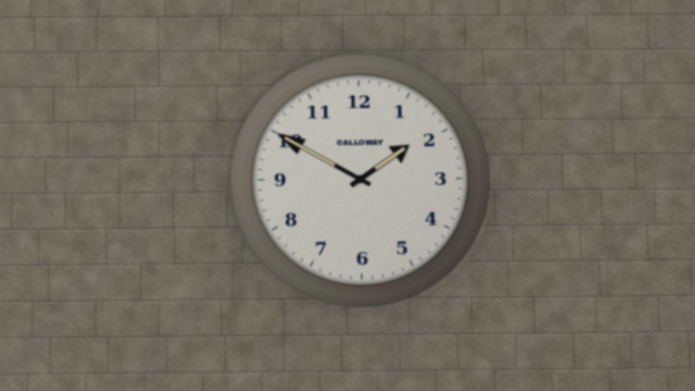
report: 1h50
